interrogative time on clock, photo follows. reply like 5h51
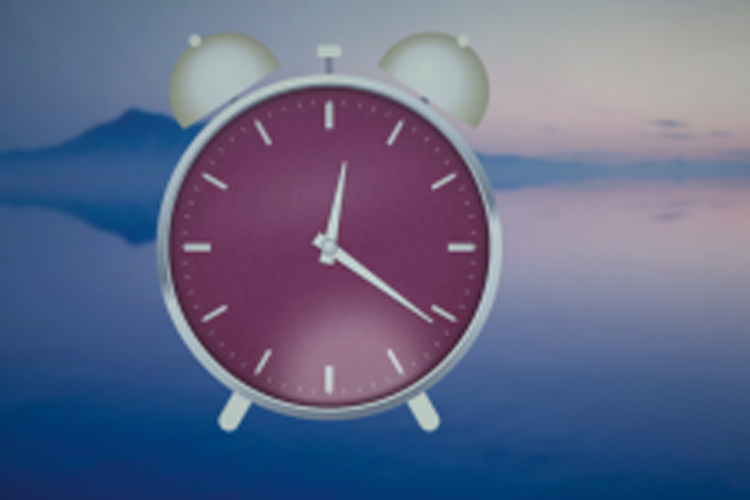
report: 12h21
